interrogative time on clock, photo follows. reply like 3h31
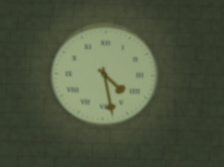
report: 4h28
